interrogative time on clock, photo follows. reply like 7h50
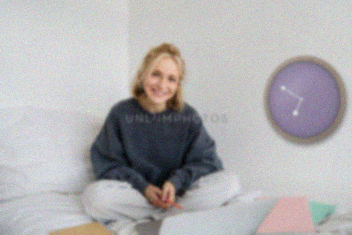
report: 6h50
